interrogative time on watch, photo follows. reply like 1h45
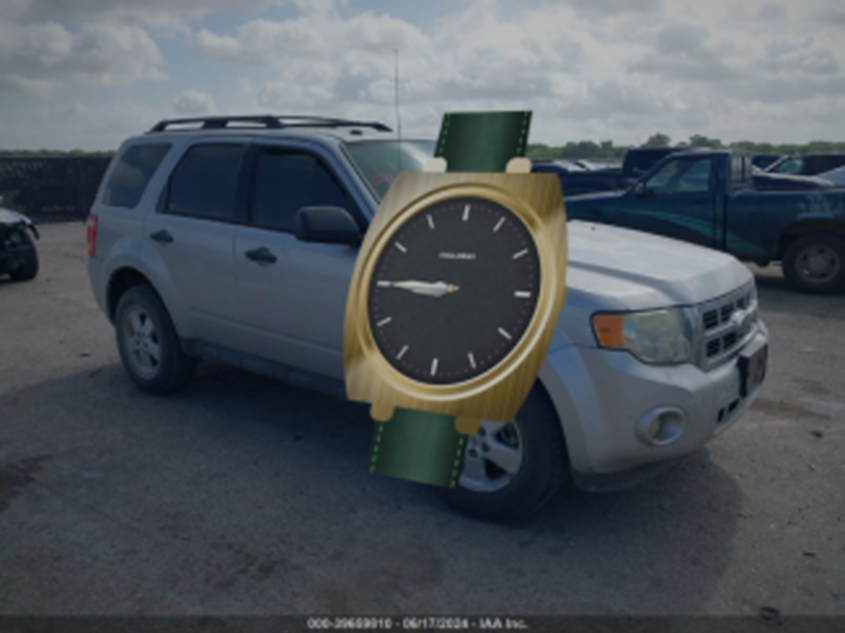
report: 8h45
